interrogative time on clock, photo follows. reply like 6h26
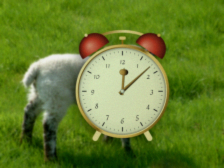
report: 12h08
